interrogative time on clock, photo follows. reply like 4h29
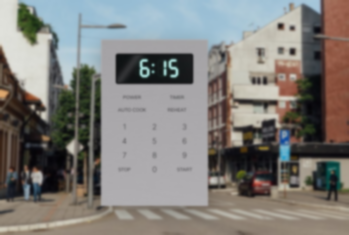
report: 6h15
